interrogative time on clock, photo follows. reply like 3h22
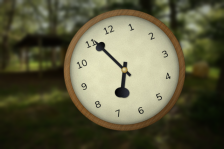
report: 6h56
